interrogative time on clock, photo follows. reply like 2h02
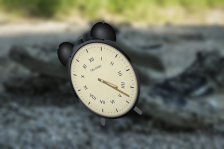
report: 4h23
